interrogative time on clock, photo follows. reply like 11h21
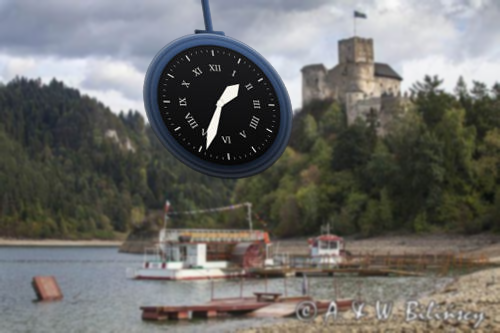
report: 1h34
